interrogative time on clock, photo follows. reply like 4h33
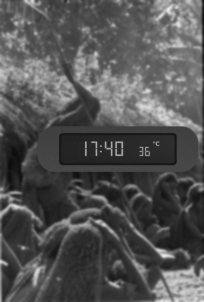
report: 17h40
